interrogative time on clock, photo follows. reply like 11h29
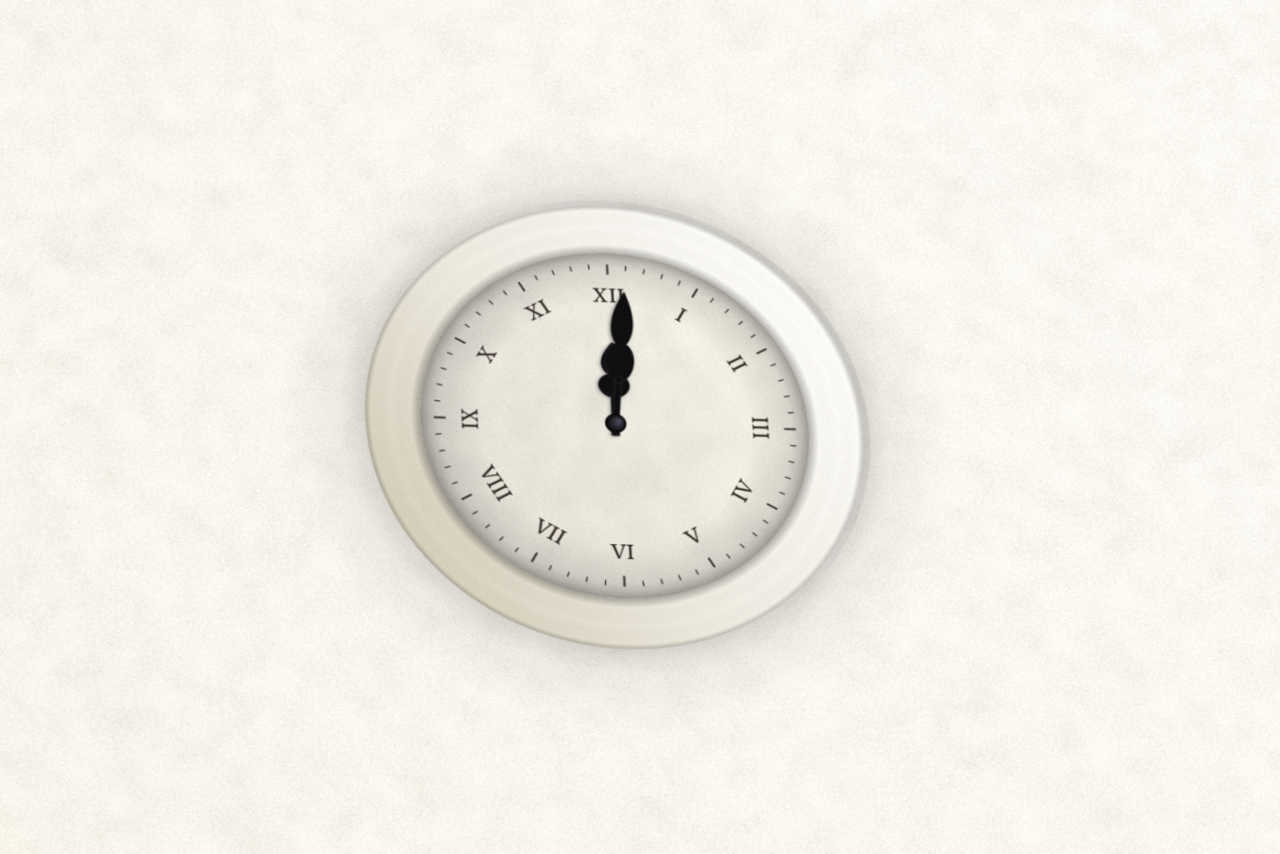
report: 12h01
